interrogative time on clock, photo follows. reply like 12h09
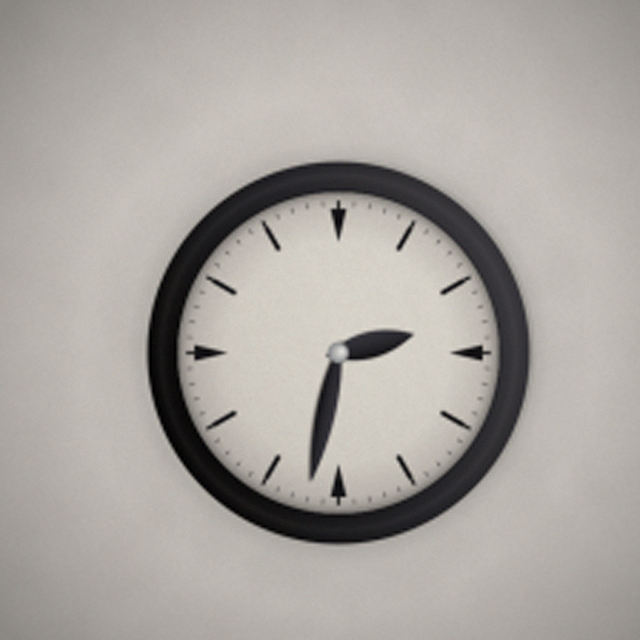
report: 2h32
